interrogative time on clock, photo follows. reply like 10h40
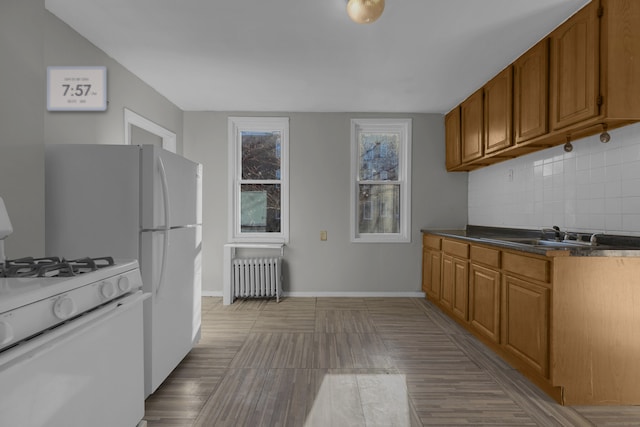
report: 7h57
